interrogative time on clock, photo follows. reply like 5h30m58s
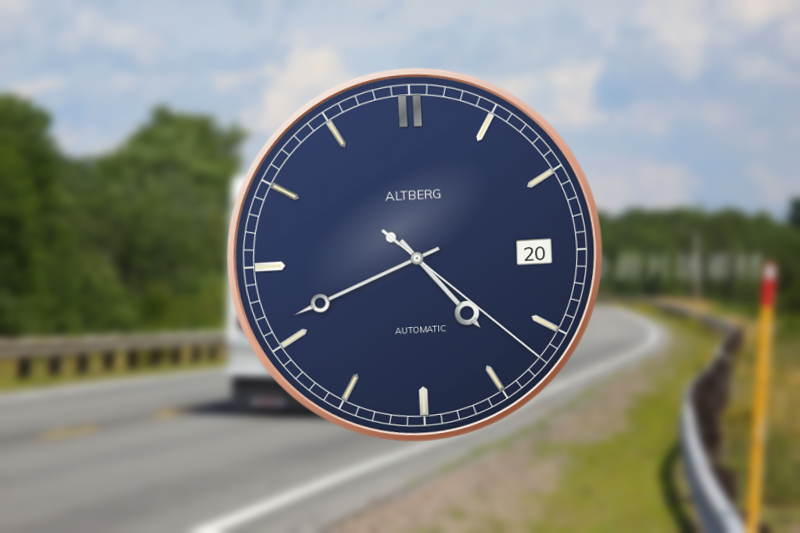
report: 4h41m22s
